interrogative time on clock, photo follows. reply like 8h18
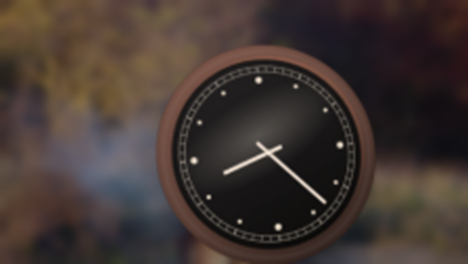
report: 8h23
